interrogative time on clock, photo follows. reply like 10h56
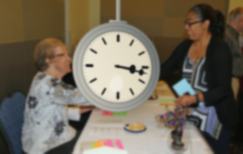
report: 3h17
